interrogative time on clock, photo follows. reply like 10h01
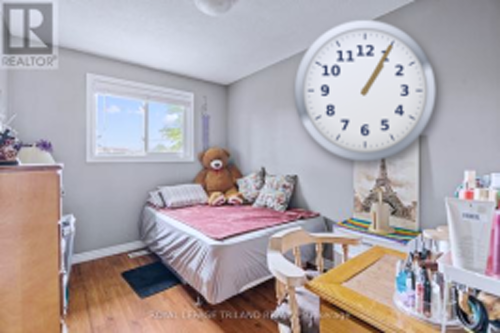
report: 1h05
